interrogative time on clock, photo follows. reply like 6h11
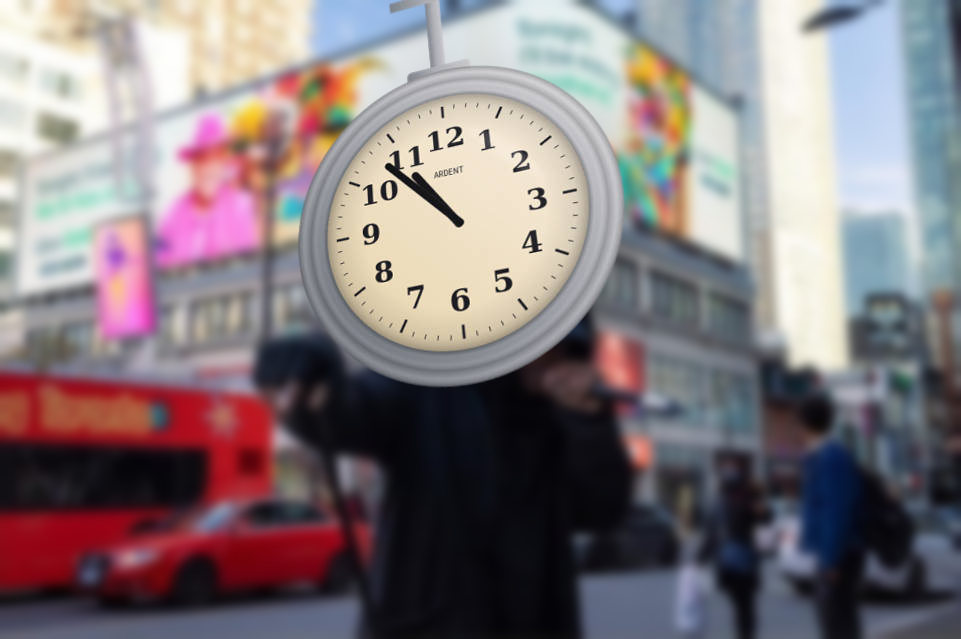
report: 10h53
